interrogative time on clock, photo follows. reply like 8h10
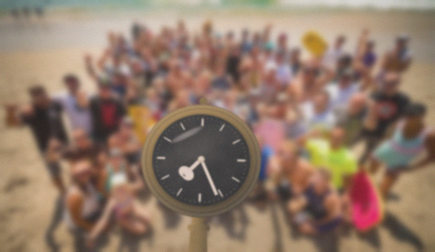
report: 7h26
